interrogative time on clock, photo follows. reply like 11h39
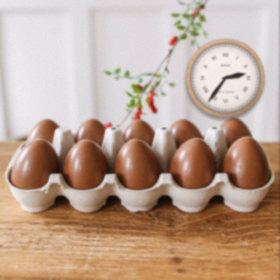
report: 2h36
